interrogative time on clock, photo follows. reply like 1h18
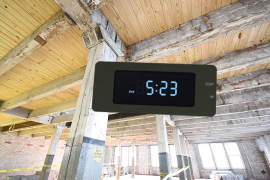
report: 5h23
